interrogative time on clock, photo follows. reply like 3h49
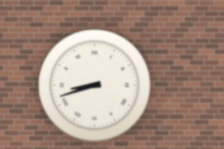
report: 8h42
